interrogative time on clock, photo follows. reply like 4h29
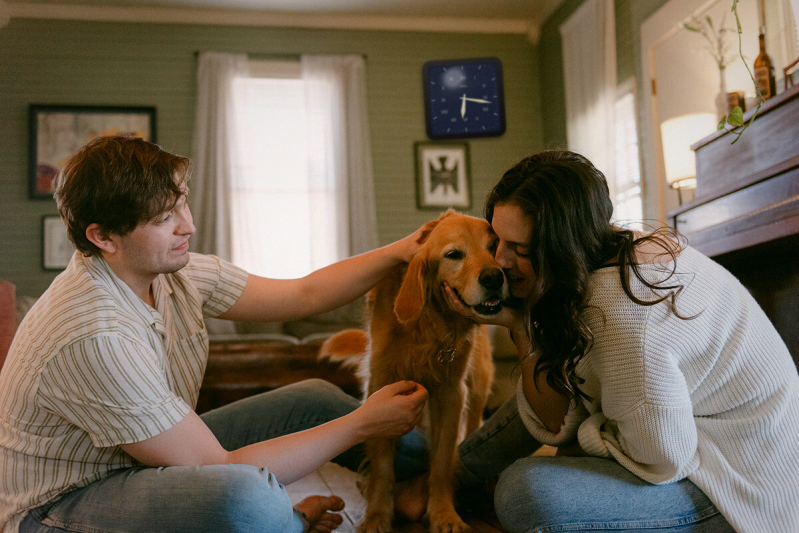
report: 6h17
